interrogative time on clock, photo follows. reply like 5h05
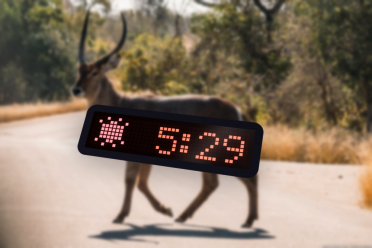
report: 5h29
